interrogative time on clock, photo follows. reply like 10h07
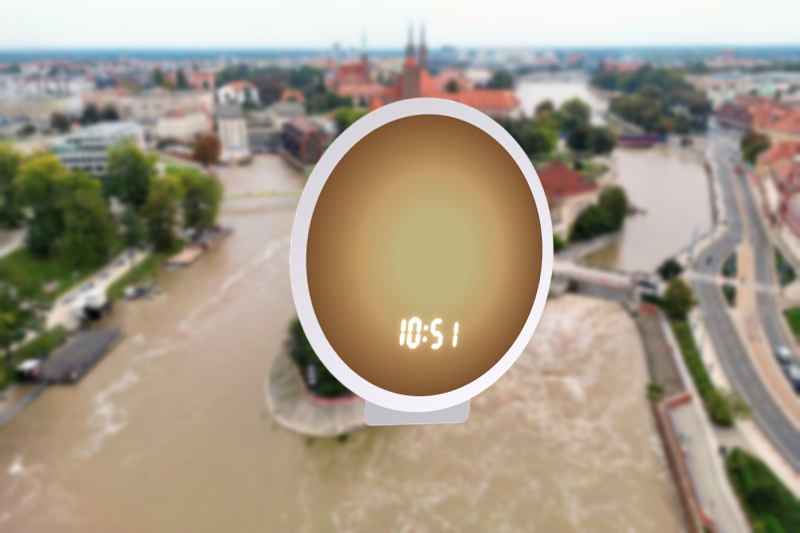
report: 10h51
